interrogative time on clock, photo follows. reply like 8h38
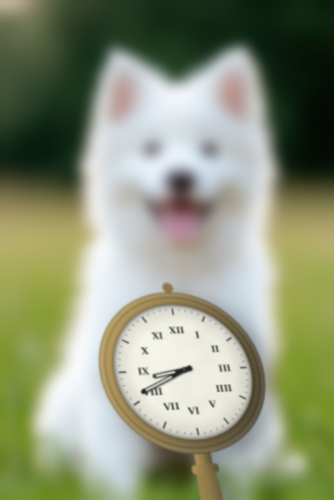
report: 8h41
